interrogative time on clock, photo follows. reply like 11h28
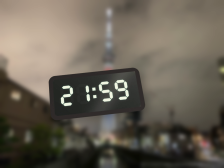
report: 21h59
